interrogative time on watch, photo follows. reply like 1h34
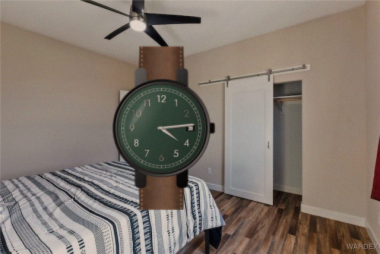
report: 4h14
